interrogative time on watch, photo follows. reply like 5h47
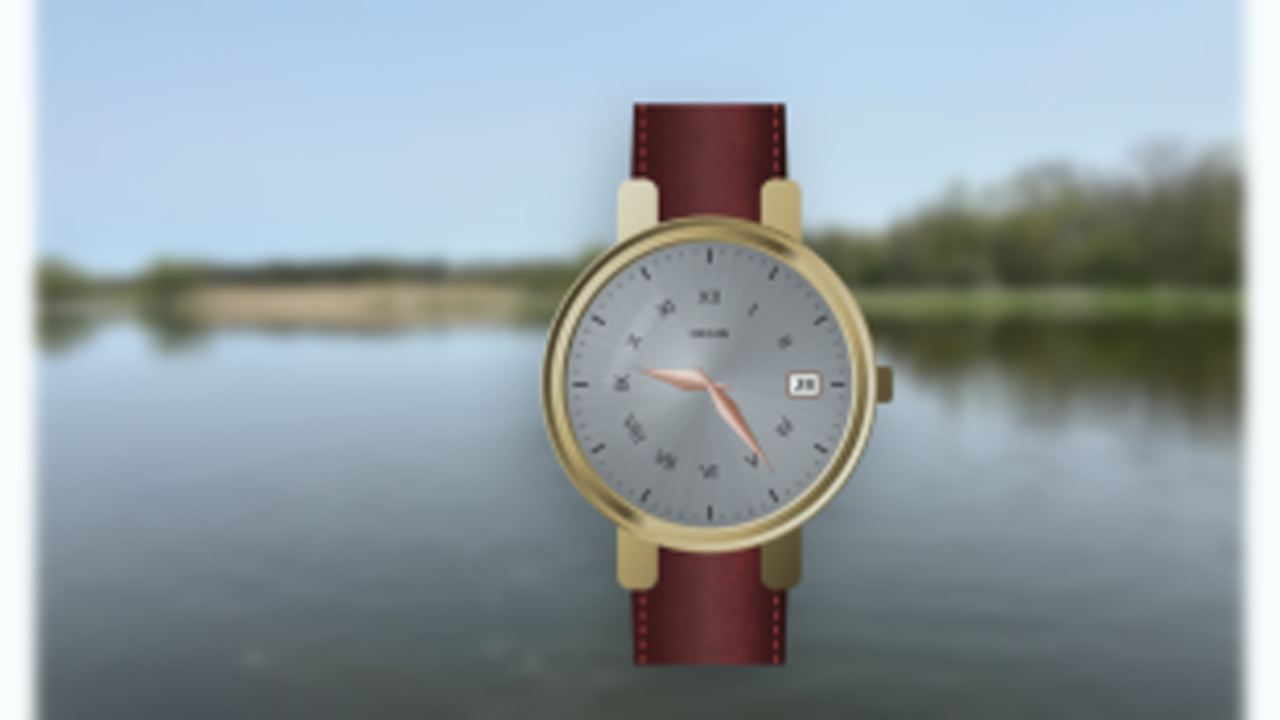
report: 9h24
